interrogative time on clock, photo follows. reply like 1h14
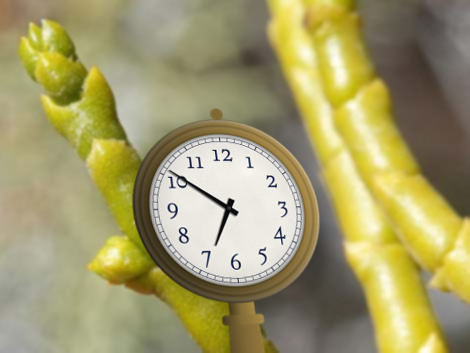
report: 6h51
